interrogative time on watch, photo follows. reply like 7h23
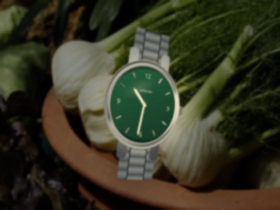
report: 10h31
